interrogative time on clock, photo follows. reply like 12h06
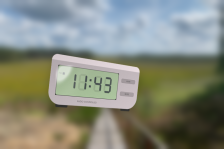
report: 11h43
